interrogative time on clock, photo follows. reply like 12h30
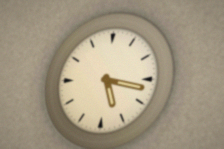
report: 5h17
